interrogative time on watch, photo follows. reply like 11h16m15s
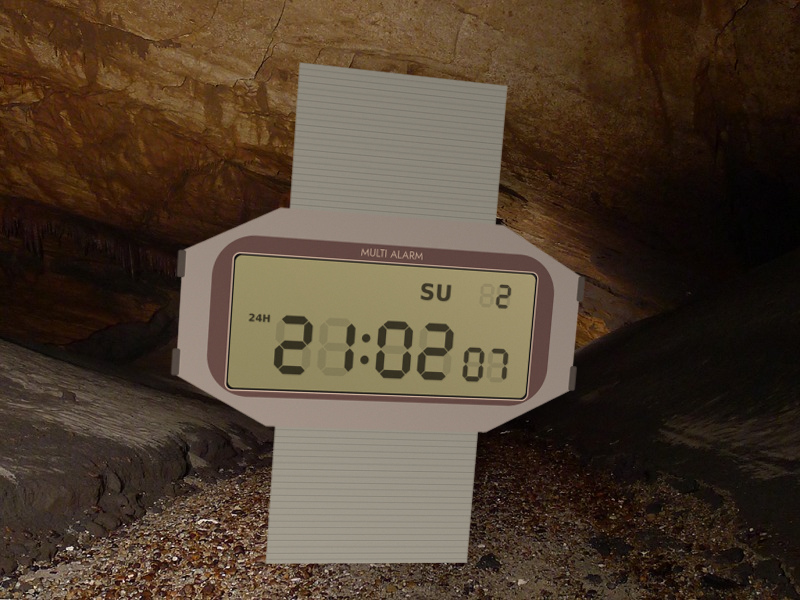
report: 21h02m07s
